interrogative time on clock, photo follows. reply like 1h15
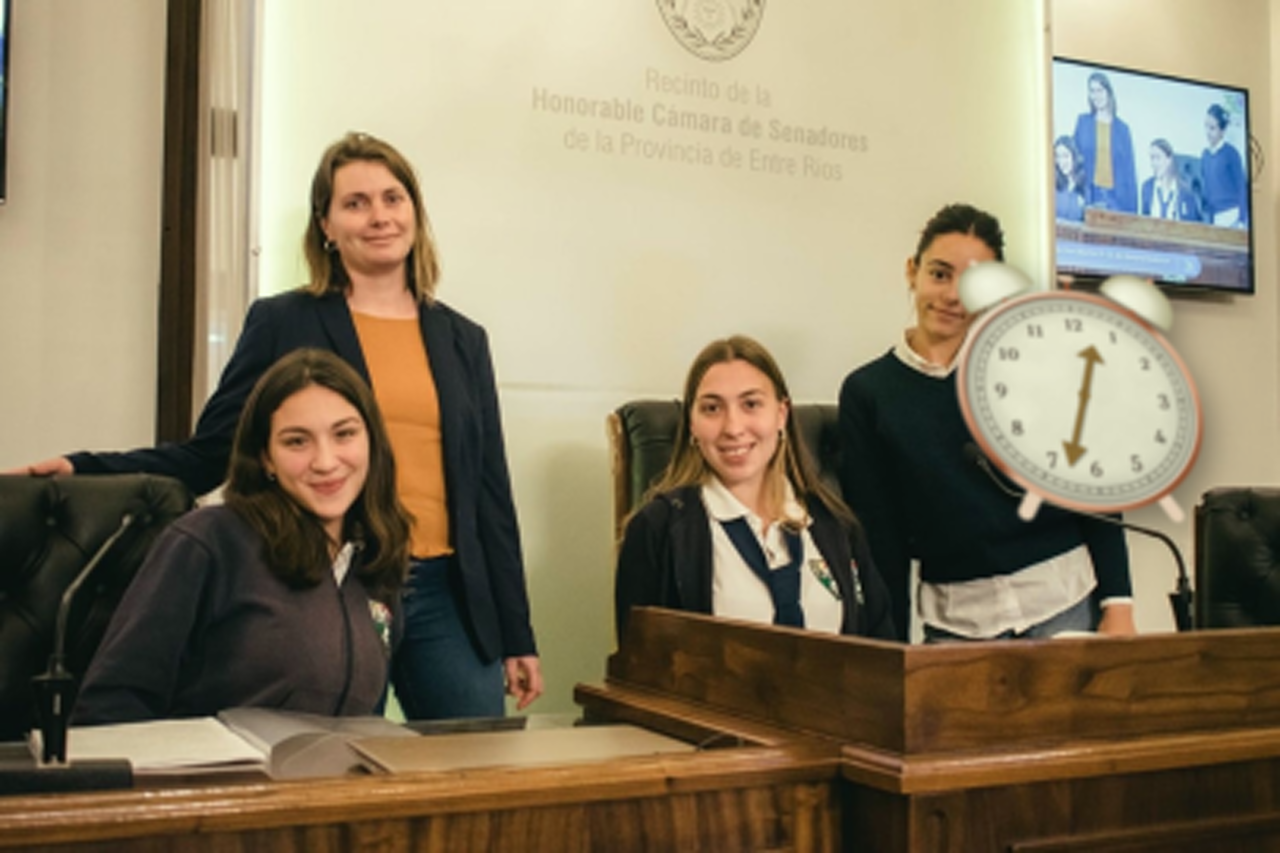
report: 12h33
